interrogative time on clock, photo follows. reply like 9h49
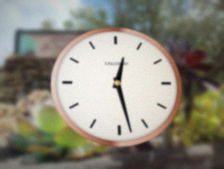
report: 12h28
